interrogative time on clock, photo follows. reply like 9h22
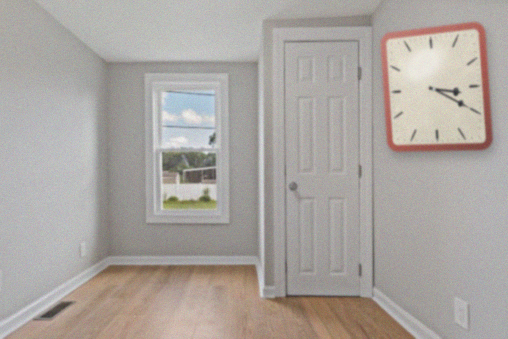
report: 3h20
